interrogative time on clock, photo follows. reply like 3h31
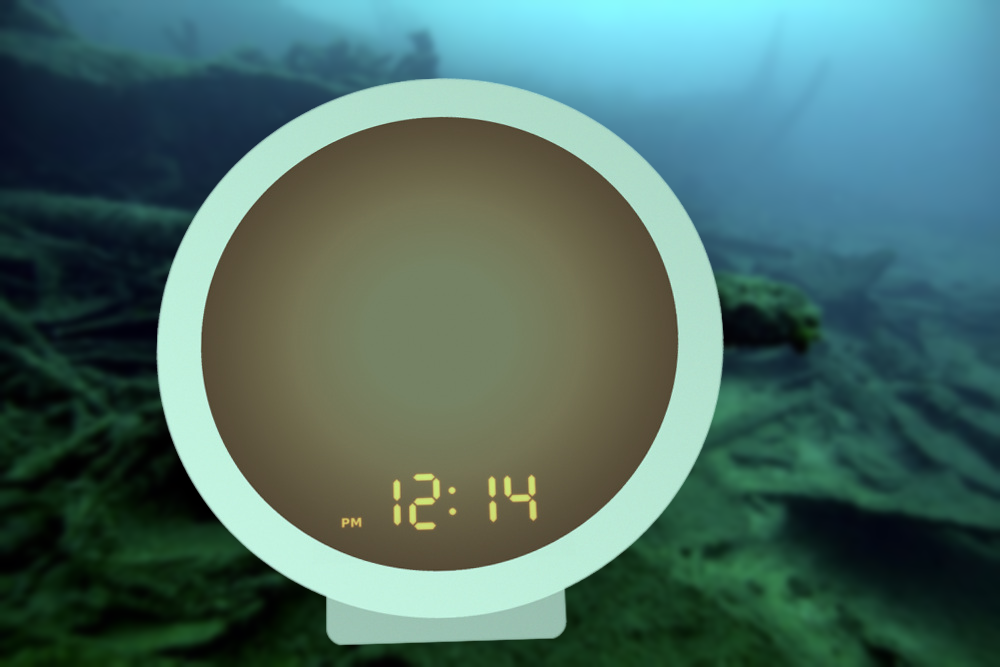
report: 12h14
